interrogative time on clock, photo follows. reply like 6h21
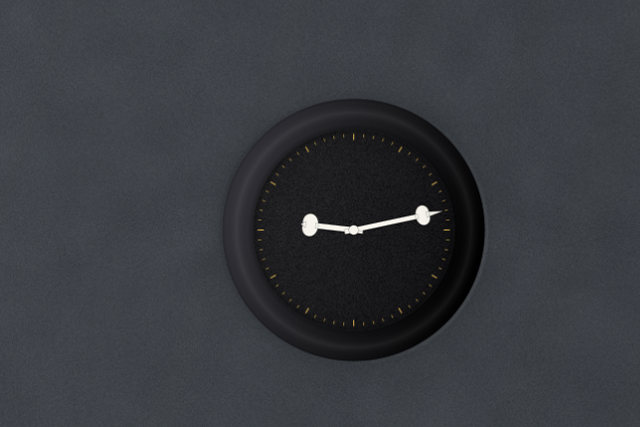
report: 9h13
